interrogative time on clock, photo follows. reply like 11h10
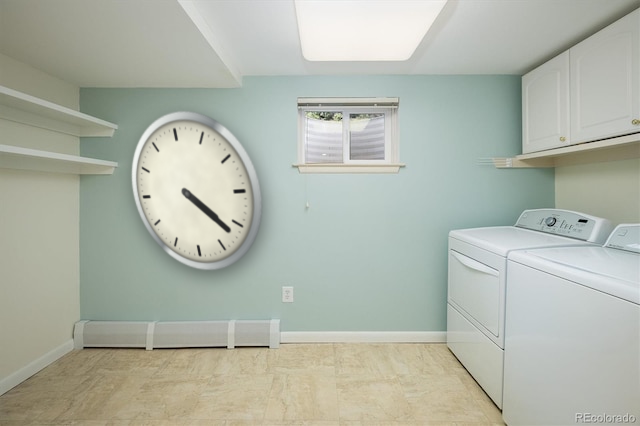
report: 4h22
